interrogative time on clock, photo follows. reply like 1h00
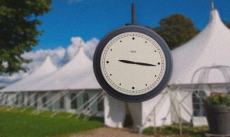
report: 9h16
